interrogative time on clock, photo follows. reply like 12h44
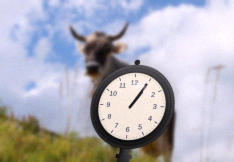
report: 1h05
